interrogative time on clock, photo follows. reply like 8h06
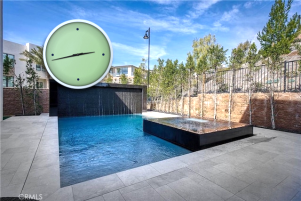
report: 2h43
